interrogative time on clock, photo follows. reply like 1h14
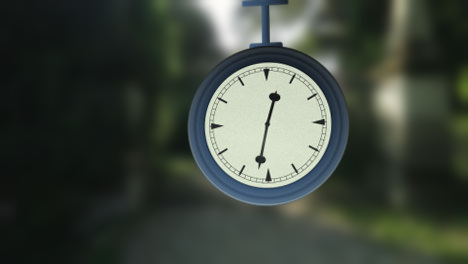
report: 12h32
